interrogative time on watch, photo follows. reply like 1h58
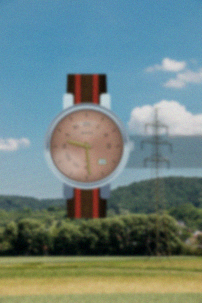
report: 9h29
